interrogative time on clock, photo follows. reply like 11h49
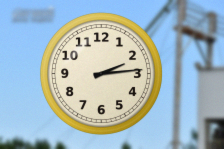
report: 2h14
